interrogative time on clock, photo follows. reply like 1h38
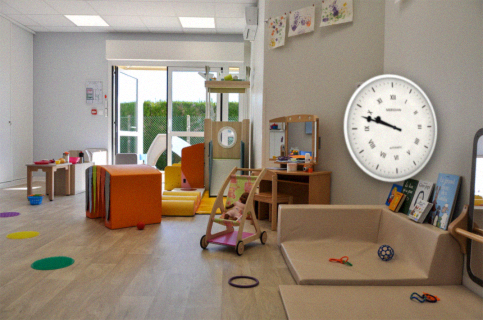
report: 9h48
